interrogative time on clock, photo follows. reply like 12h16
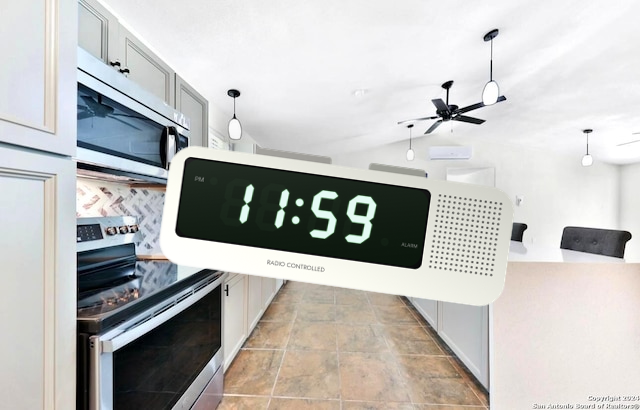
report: 11h59
